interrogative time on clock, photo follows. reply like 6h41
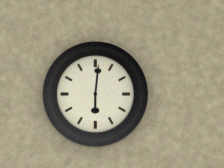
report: 6h01
